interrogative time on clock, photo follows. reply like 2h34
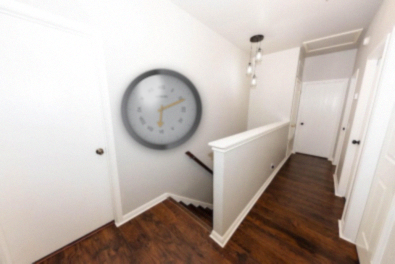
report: 6h11
